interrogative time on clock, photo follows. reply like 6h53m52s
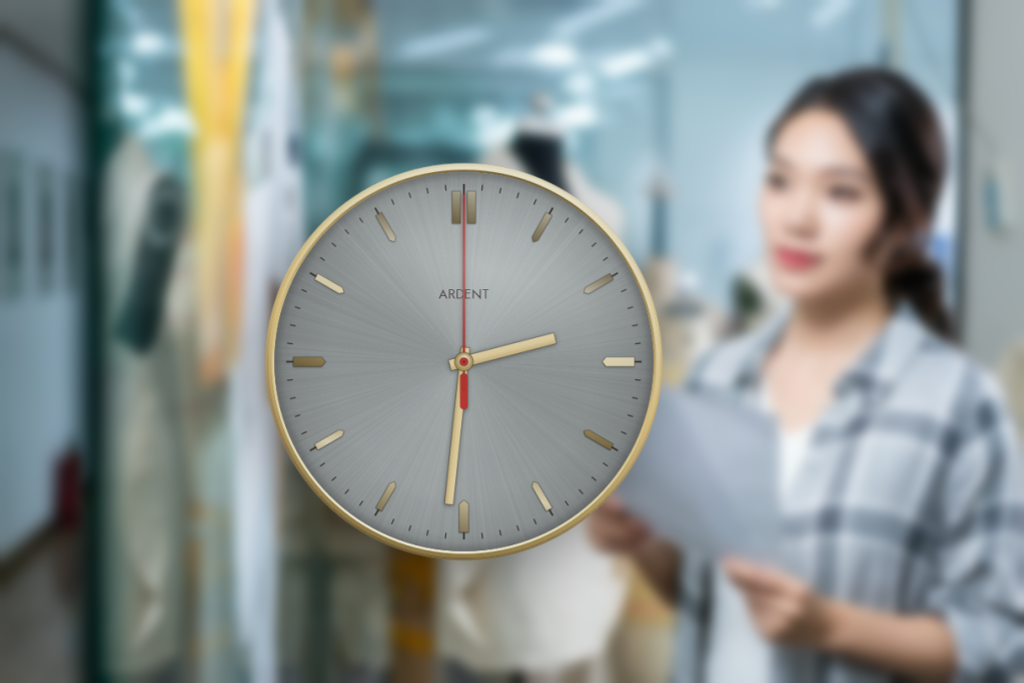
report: 2h31m00s
